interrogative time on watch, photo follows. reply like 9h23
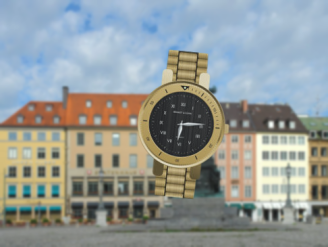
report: 6h14
